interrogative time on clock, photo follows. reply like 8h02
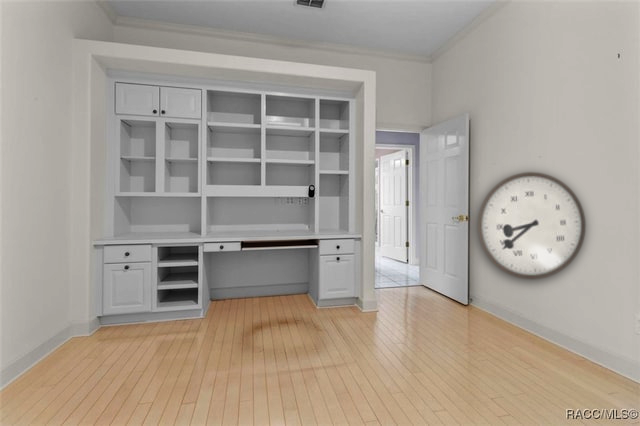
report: 8h39
